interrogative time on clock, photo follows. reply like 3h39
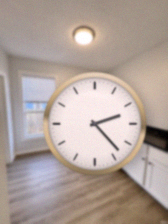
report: 2h23
